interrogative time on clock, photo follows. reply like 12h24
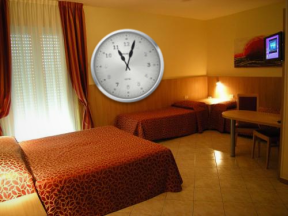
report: 11h03
